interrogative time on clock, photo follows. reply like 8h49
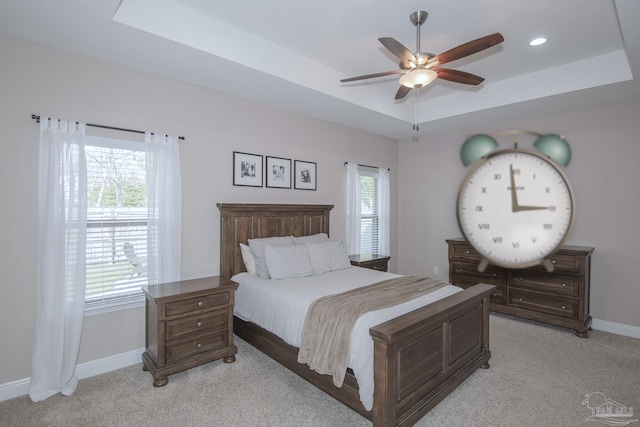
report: 2h59
